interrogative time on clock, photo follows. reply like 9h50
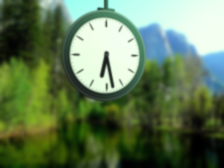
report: 6h28
